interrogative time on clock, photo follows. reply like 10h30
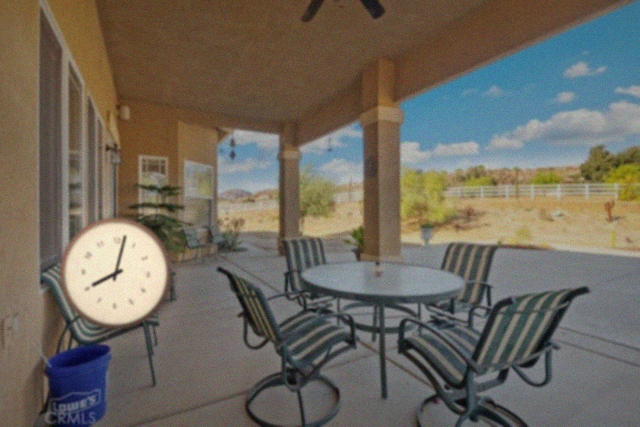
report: 8h02
